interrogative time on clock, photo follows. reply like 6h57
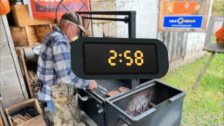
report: 2h58
